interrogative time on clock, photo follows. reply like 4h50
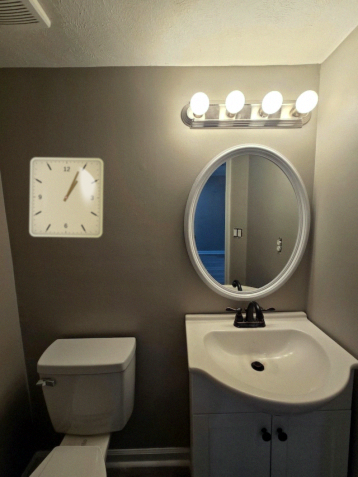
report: 1h04
